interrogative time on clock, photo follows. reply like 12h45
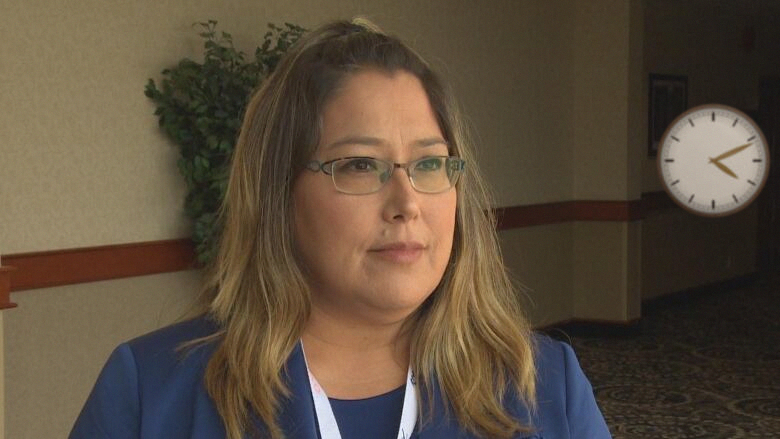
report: 4h11
